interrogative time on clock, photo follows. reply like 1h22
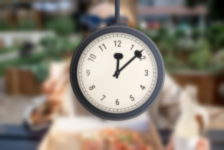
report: 12h08
